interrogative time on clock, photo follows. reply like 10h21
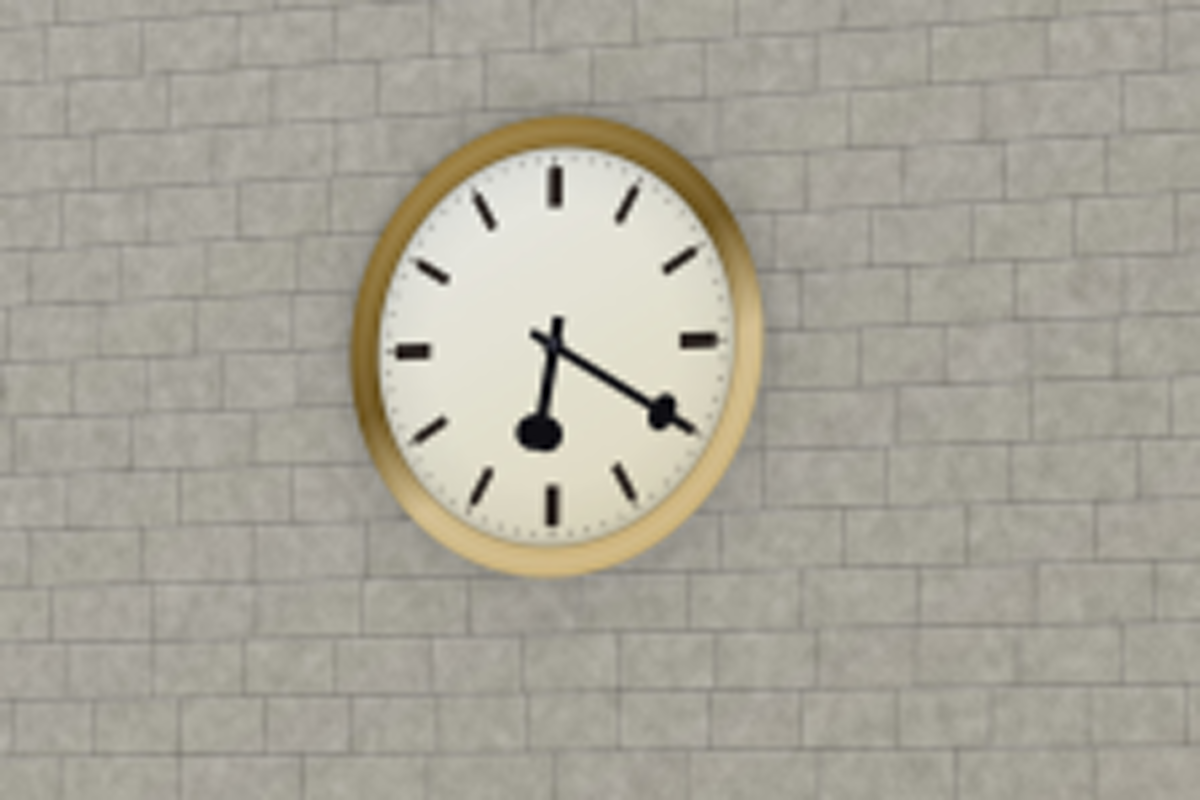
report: 6h20
